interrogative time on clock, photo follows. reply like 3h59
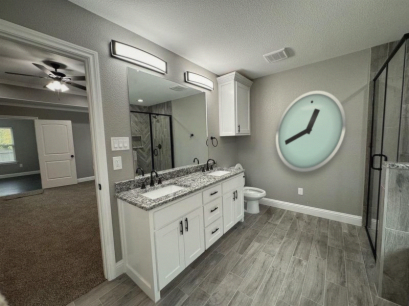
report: 12h41
